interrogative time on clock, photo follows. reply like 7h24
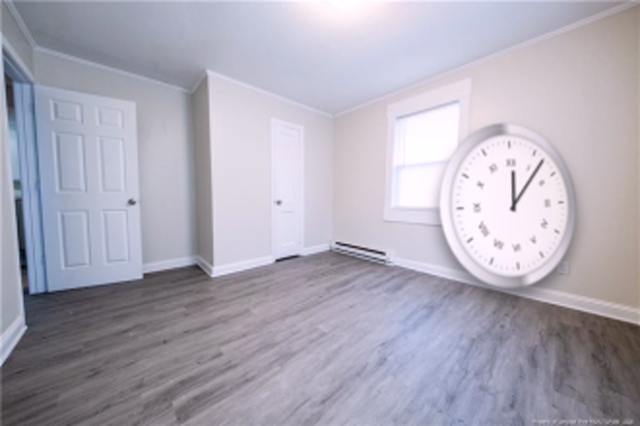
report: 12h07
